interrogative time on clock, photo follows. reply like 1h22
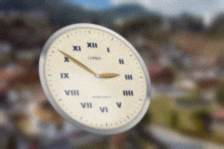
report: 2h51
